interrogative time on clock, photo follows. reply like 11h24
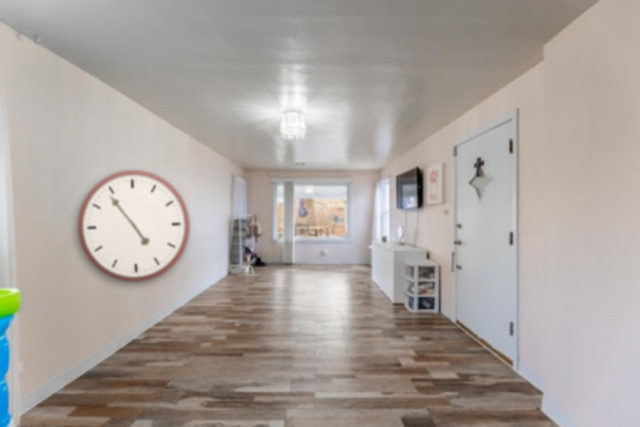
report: 4h54
